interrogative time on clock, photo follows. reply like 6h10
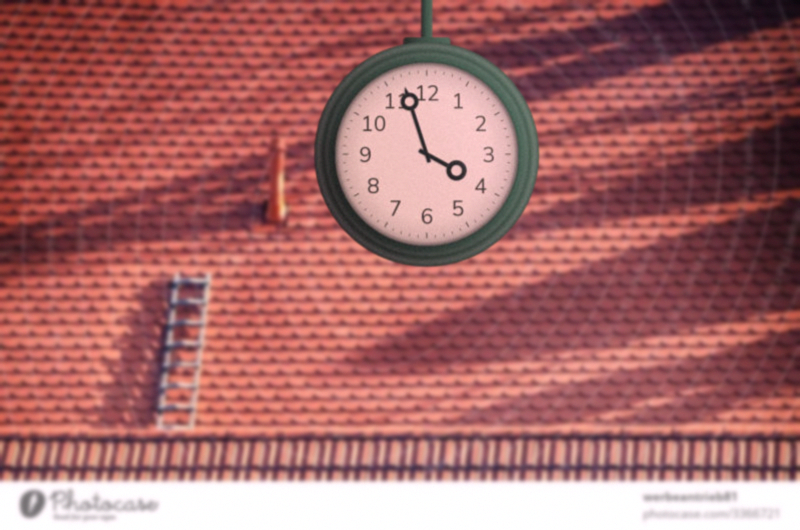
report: 3h57
